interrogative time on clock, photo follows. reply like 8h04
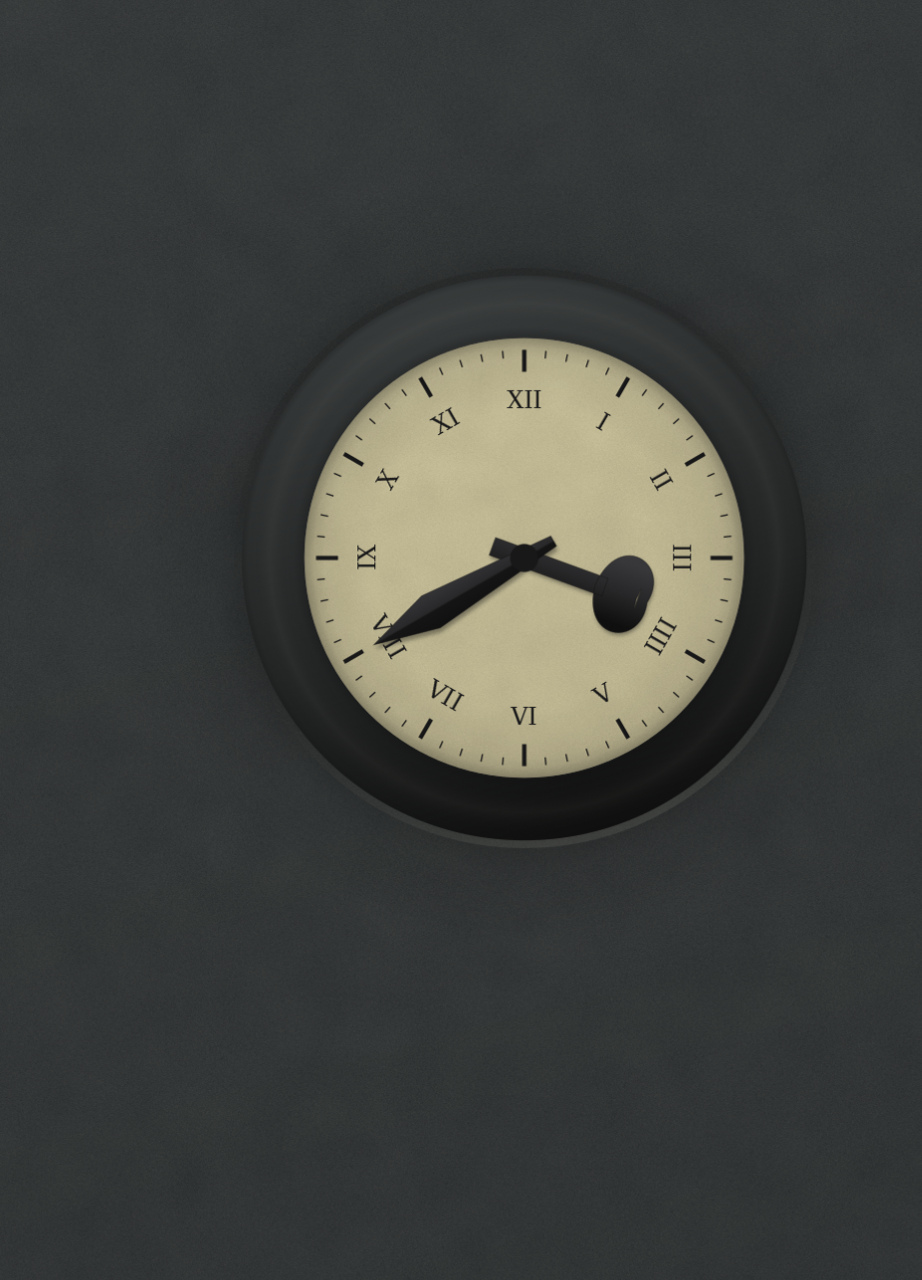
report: 3h40
